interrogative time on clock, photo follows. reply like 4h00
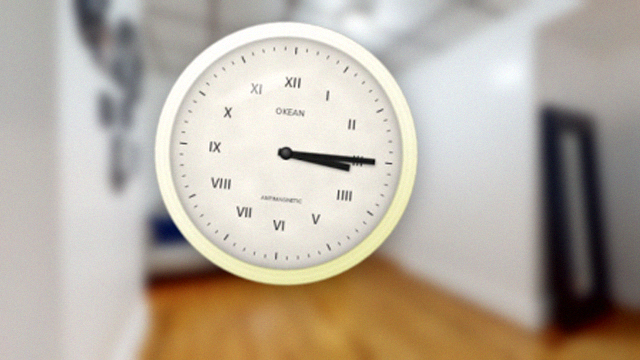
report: 3h15
